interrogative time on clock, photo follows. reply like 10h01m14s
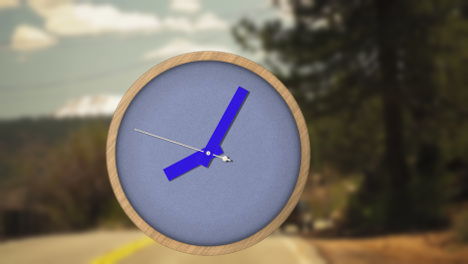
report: 8h04m48s
